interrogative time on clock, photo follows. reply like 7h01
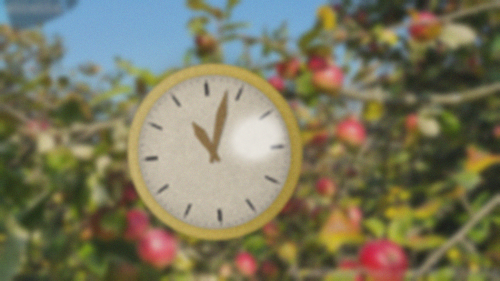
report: 11h03
